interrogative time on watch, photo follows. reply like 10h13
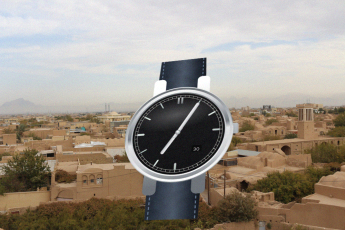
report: 7h05
